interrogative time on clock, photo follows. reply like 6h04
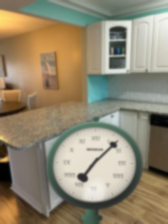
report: 7h07
